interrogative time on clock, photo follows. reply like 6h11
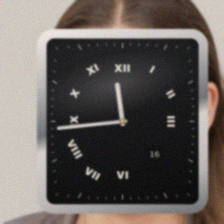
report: 11h44
